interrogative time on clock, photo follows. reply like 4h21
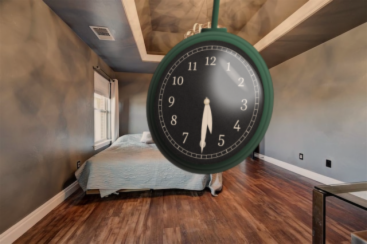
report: 5h30
